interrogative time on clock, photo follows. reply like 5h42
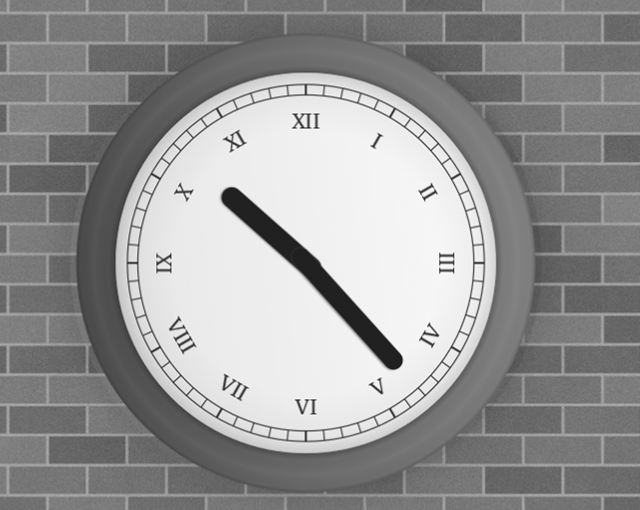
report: 10h23
